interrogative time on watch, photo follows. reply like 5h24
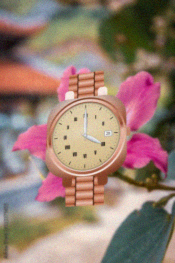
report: 4h00
